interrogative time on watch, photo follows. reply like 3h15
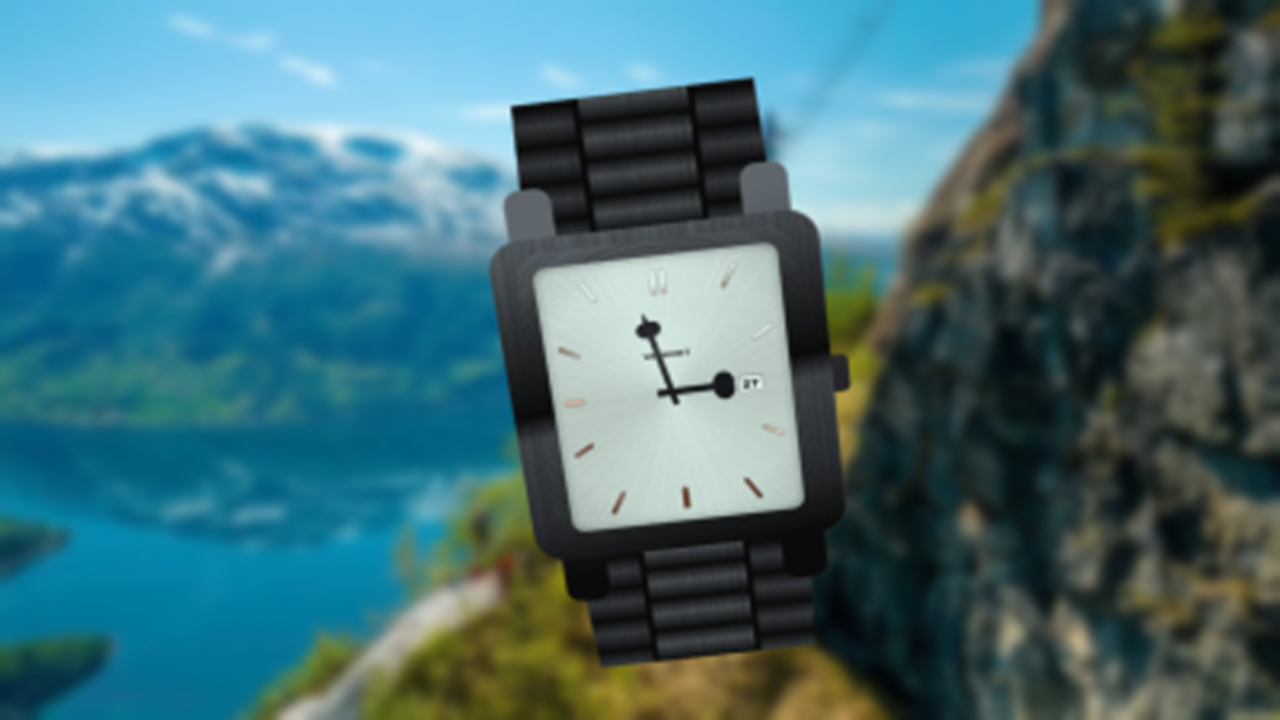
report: 2h58
